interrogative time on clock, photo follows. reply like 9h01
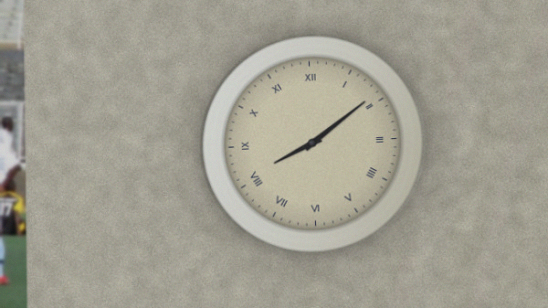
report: 8h09
